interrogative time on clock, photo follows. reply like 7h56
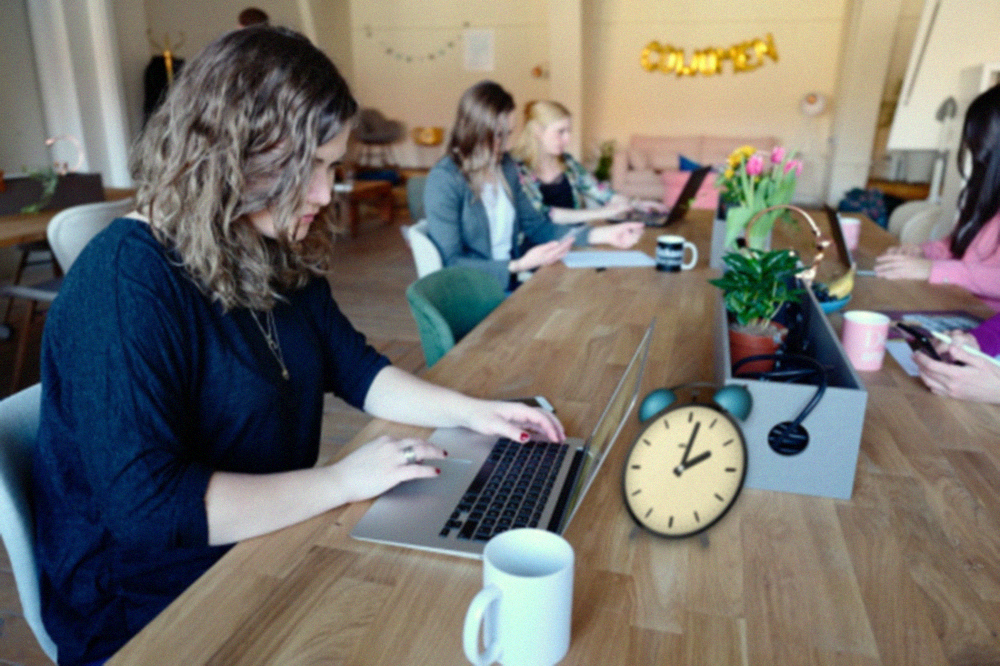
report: 2h02
